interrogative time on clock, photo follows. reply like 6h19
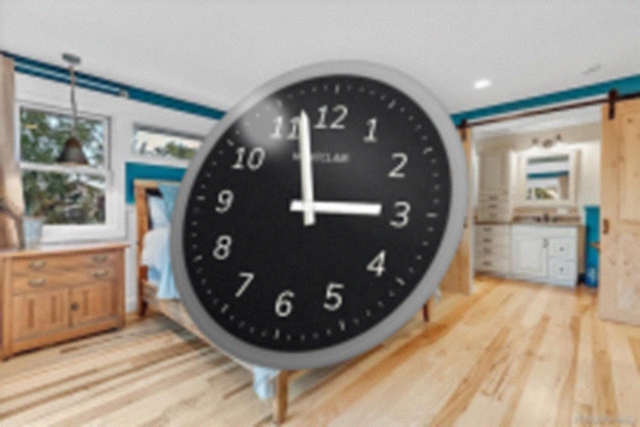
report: 2h57
